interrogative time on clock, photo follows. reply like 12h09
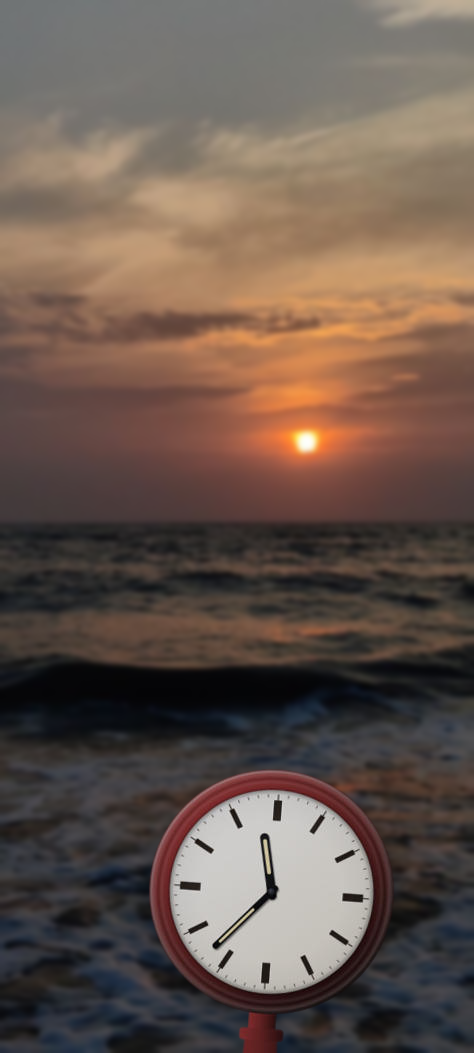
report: 11h37
